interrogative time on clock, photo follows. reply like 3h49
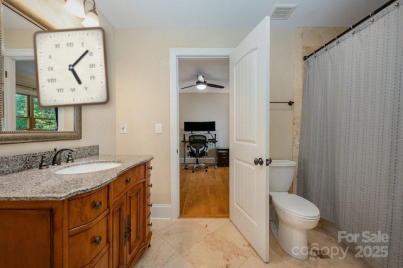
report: 5h08
